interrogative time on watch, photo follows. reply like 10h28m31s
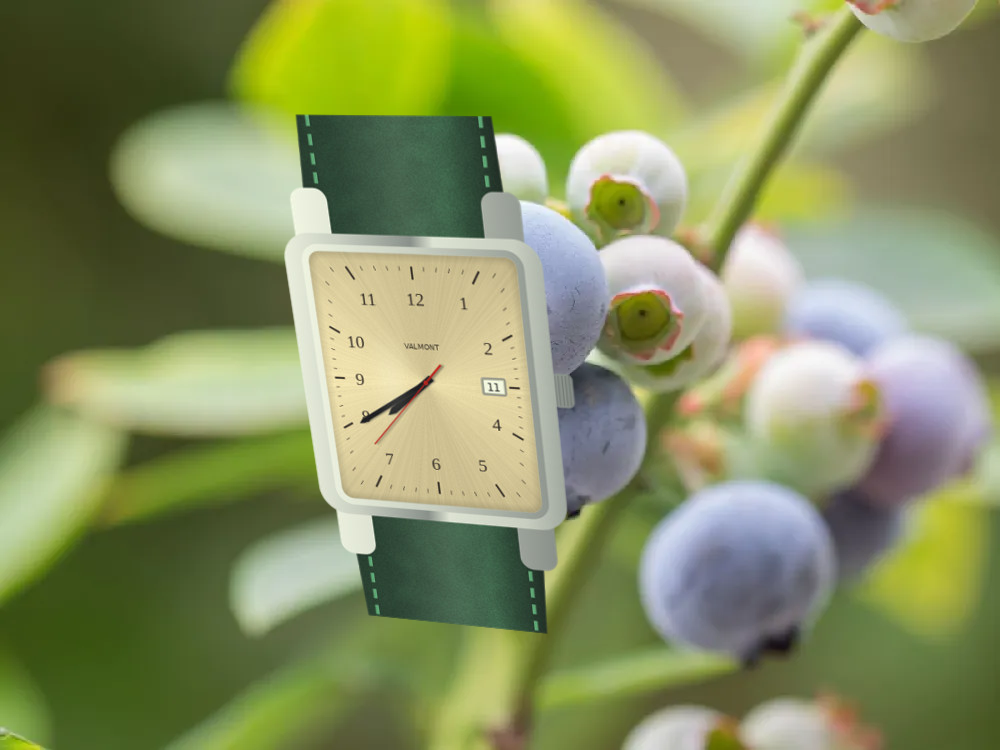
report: 7h39m37s
